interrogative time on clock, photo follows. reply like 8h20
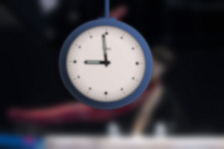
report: 8h59
